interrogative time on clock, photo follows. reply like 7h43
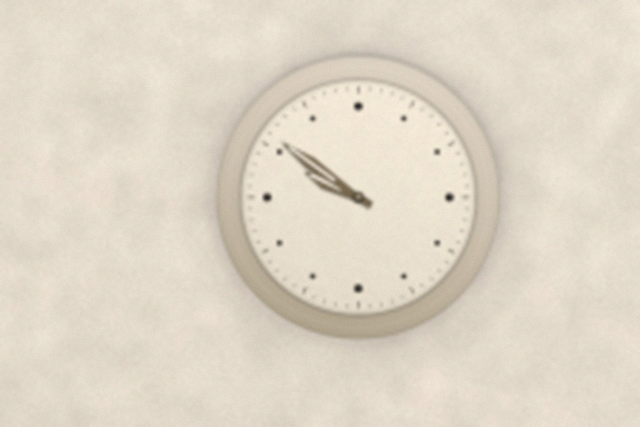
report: 9h51
